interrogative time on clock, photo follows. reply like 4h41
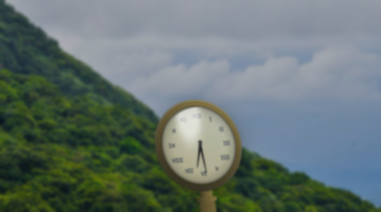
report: 6h29
